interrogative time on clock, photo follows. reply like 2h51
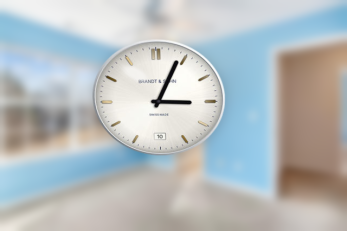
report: 3h04
